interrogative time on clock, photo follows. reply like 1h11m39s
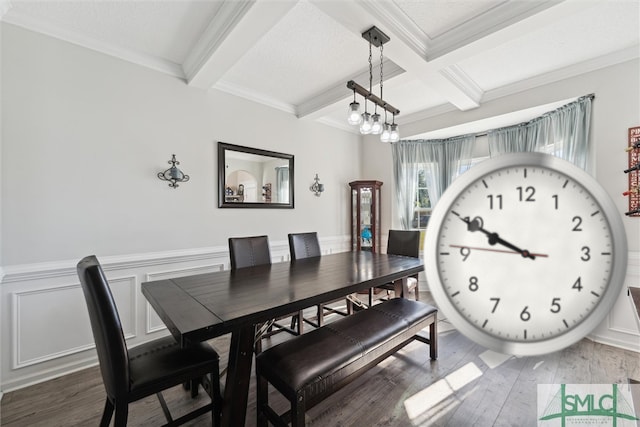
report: 9h49m46s
